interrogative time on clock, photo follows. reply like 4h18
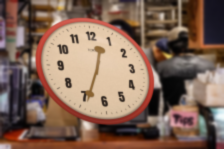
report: 12h34
